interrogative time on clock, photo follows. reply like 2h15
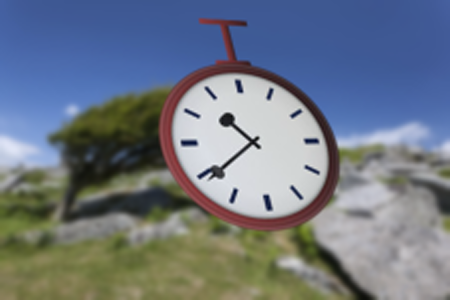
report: 10h39
